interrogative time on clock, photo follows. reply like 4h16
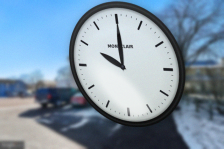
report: 10h00
